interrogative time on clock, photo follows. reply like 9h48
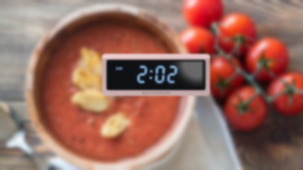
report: 2h02
